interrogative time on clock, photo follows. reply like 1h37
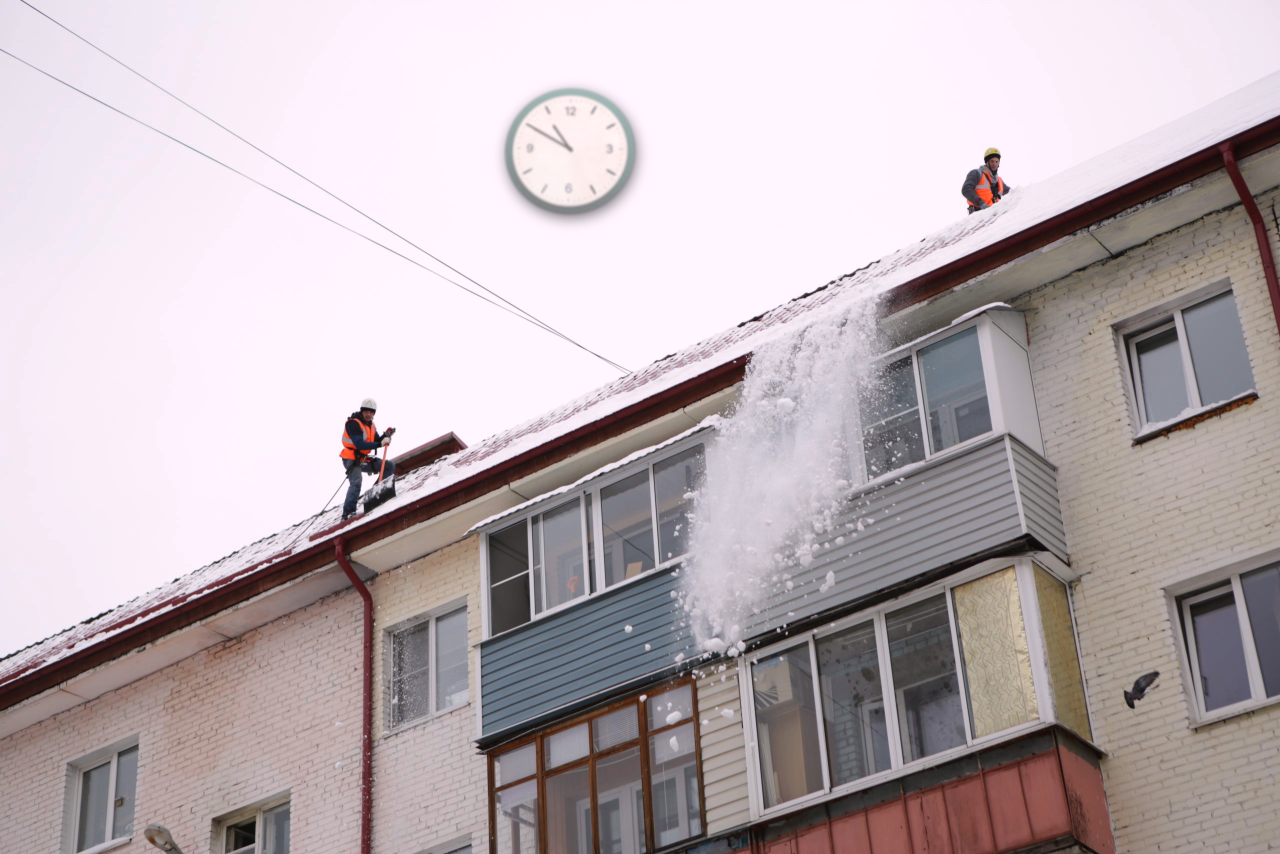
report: 10h50
